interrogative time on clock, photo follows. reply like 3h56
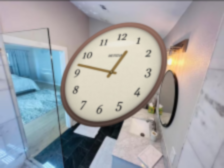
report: 12h47
